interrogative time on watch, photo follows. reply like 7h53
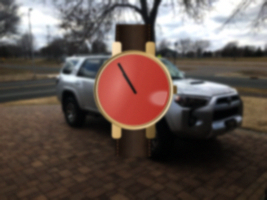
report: 10h55
